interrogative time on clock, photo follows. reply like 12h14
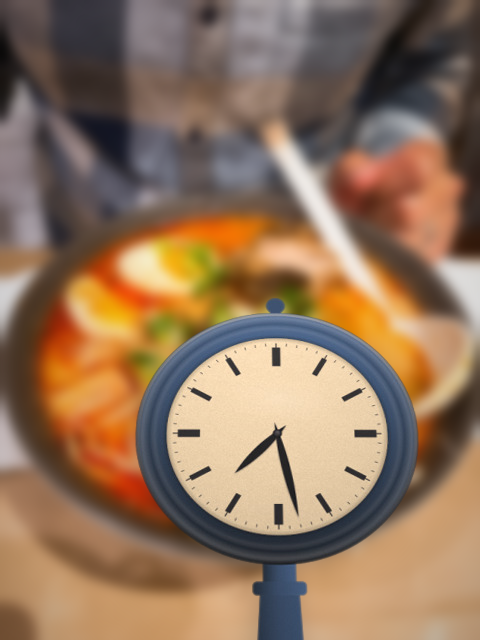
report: 7h28
